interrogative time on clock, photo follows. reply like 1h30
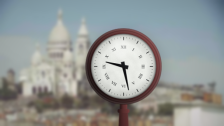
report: 9h28
